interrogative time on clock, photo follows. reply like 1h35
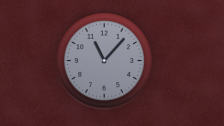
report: 11h07
